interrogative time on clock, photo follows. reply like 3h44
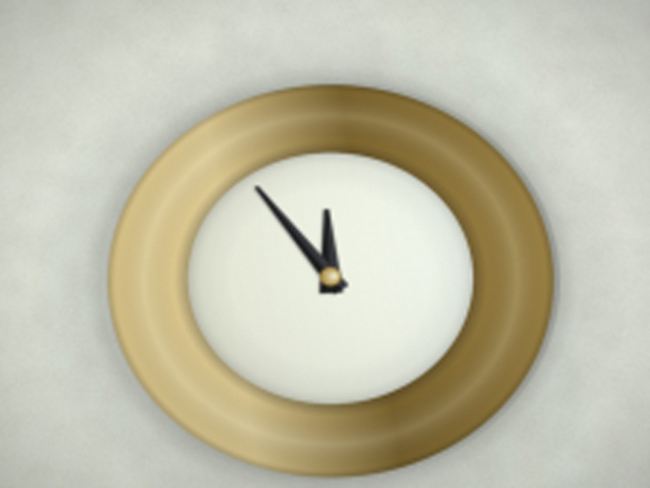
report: 11h54
